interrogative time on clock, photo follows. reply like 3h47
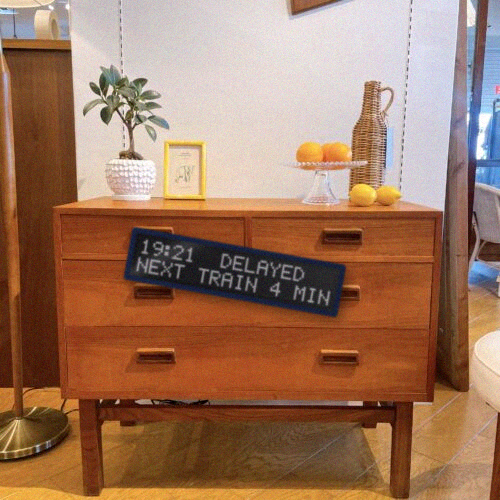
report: 19h21
